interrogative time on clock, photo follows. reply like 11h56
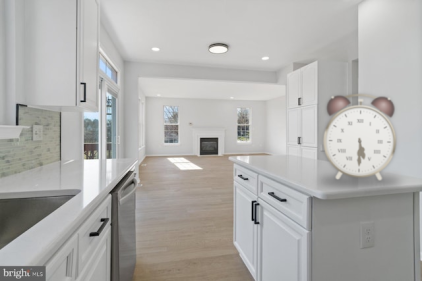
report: 5h30
